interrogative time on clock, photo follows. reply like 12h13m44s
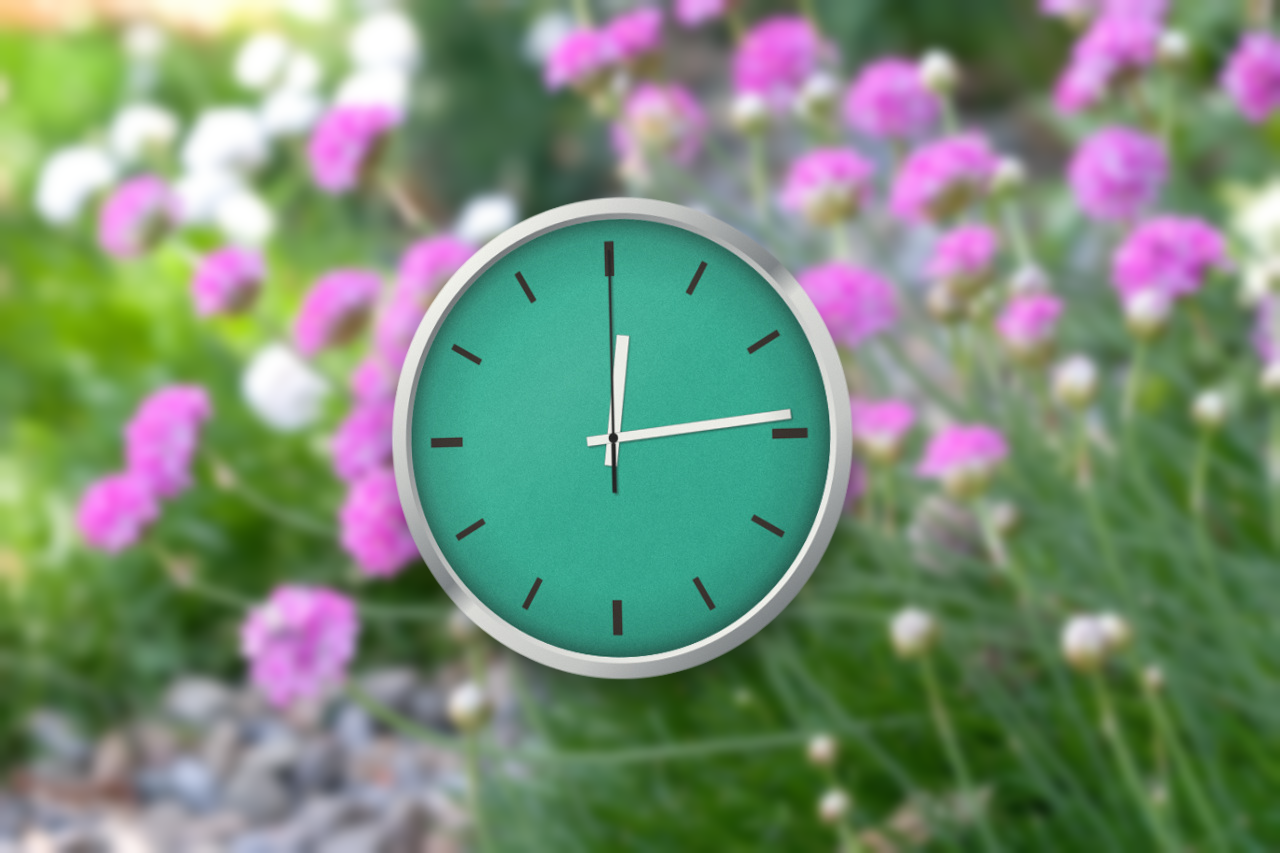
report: 12h14m00s
